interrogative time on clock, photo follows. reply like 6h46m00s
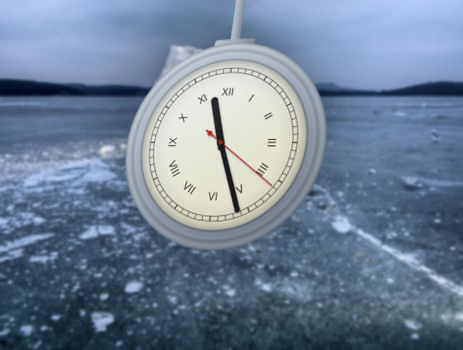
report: 11h26m21s
